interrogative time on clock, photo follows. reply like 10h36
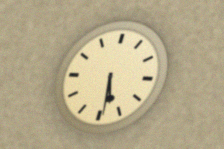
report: 5h29
